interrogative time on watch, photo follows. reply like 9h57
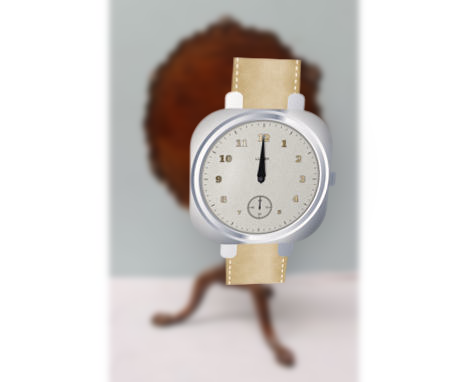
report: 12h00
